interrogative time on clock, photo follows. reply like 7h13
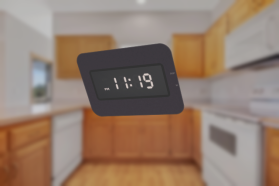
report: 11h19
